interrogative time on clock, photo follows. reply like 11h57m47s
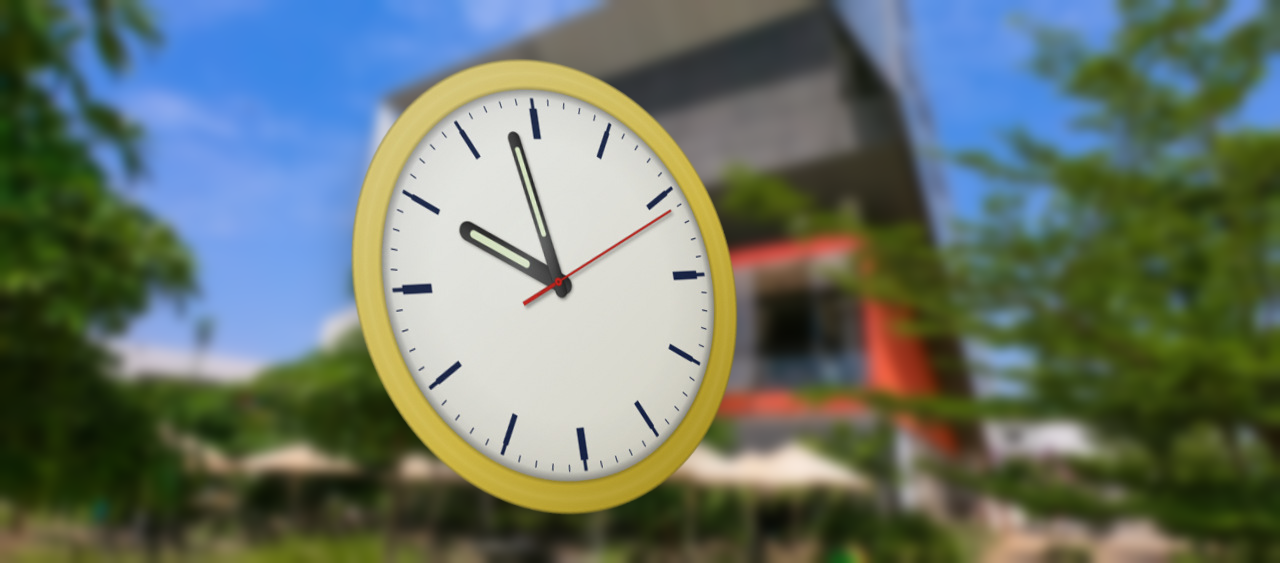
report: 9h58m11s
